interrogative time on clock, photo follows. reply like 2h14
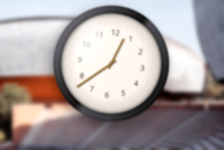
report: 12h38
